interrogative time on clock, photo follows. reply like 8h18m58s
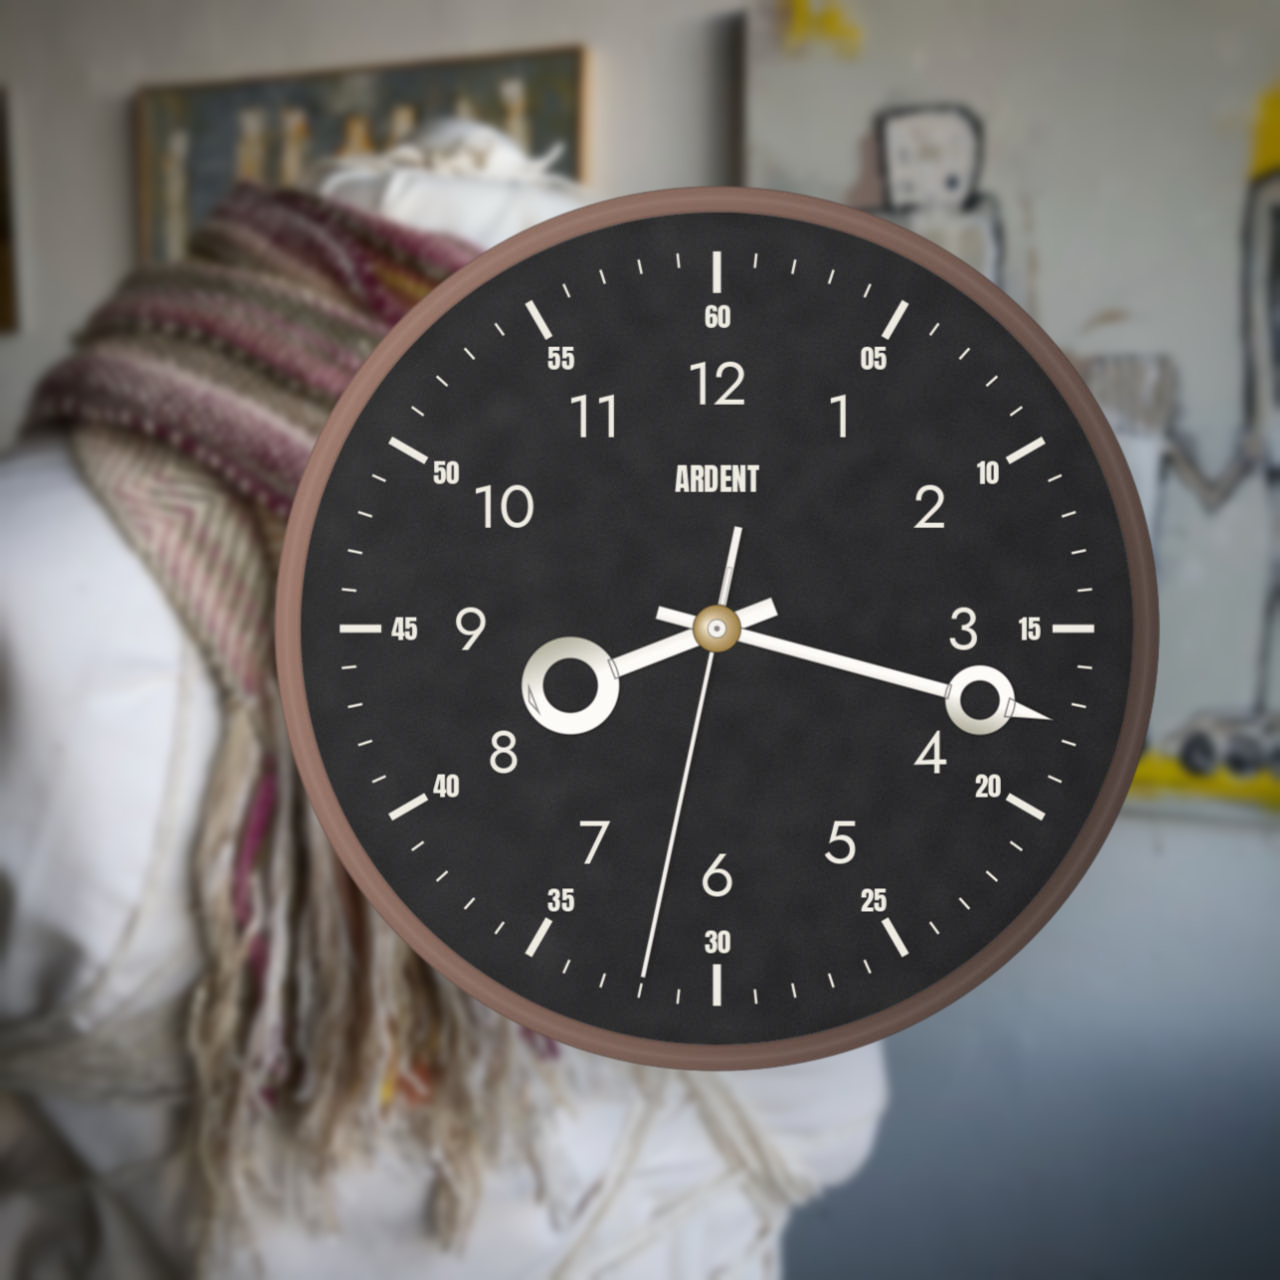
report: 8h17m32s
